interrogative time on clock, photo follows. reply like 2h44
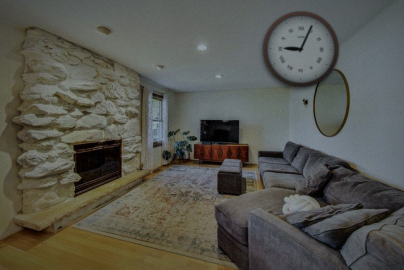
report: 9h04
